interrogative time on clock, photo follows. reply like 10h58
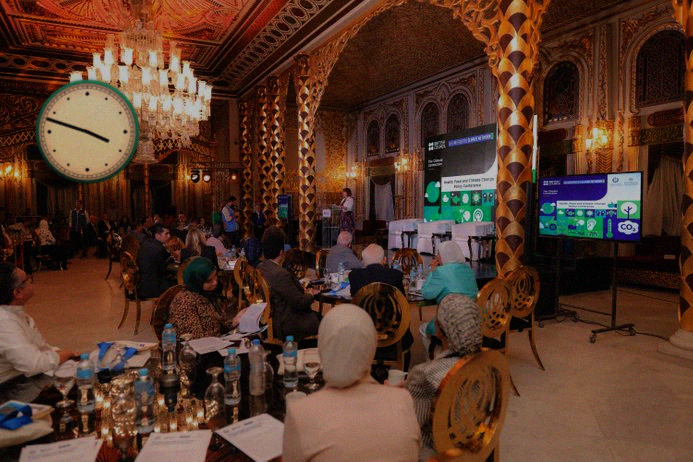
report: 3h48
